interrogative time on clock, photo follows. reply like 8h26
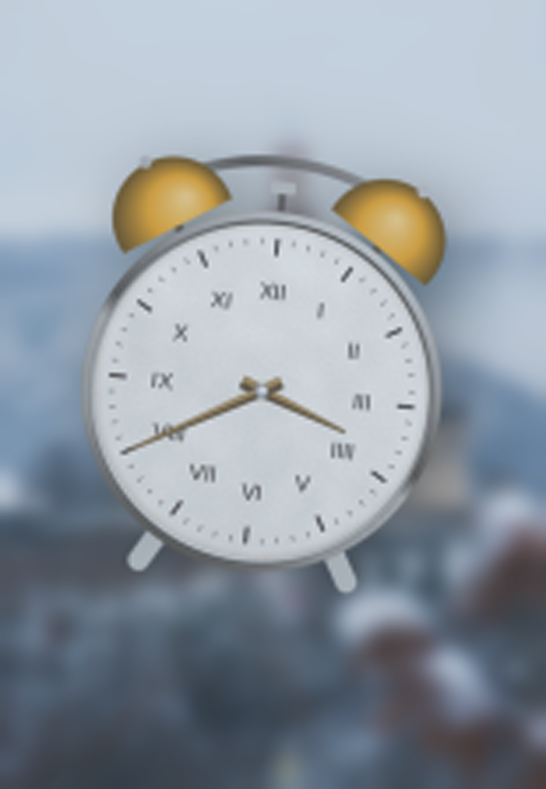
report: 3h40
